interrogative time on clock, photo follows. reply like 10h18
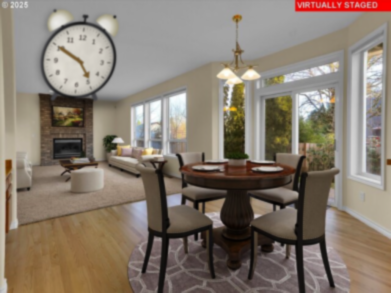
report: 4h50
